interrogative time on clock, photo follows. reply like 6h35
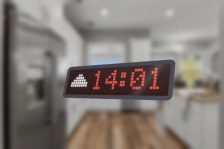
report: 14h01
